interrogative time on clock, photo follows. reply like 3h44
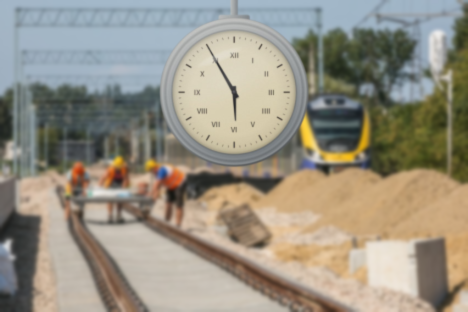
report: 5h55
